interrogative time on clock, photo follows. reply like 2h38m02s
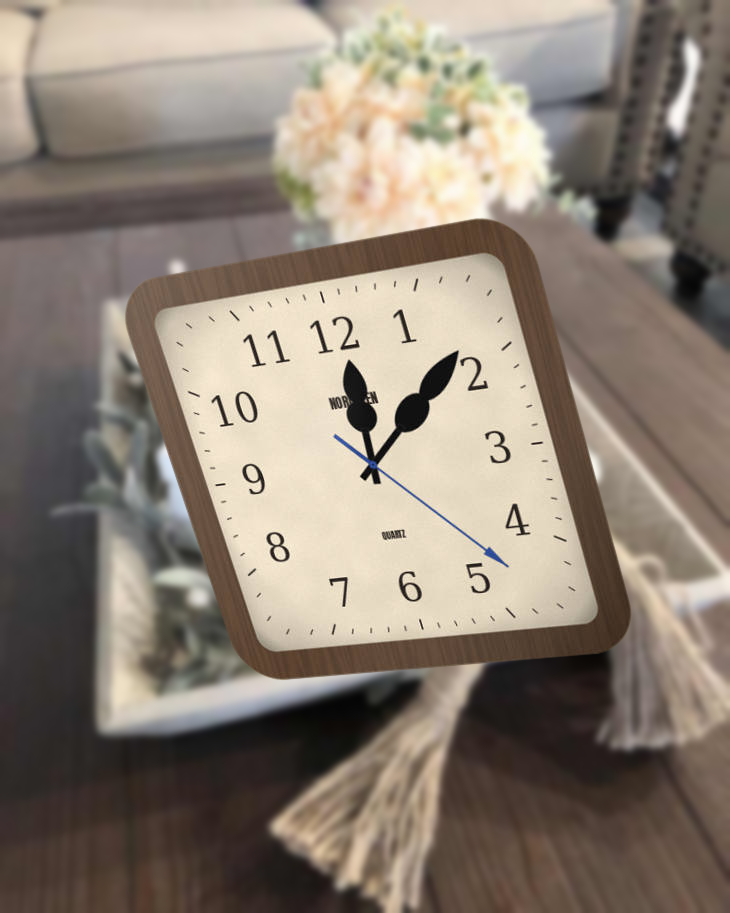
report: 12h08m23s
